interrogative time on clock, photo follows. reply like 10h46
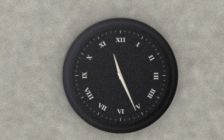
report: 11h26
